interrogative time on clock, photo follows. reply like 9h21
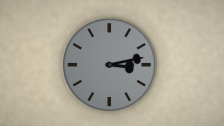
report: 3h13
